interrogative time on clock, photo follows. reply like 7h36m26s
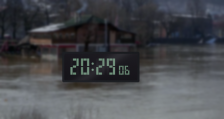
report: 20h29m06s
